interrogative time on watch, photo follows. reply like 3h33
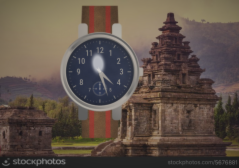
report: 4h27
